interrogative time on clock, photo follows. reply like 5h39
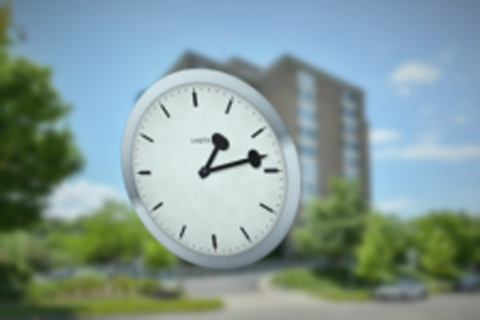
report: 1h13
